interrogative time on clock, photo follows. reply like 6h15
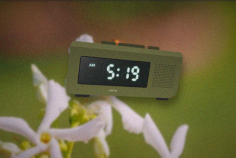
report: 5h19
